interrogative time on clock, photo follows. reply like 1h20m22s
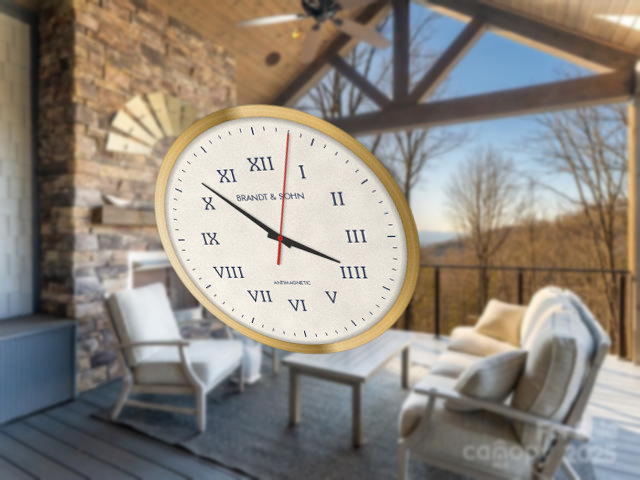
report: 3h52m03s
